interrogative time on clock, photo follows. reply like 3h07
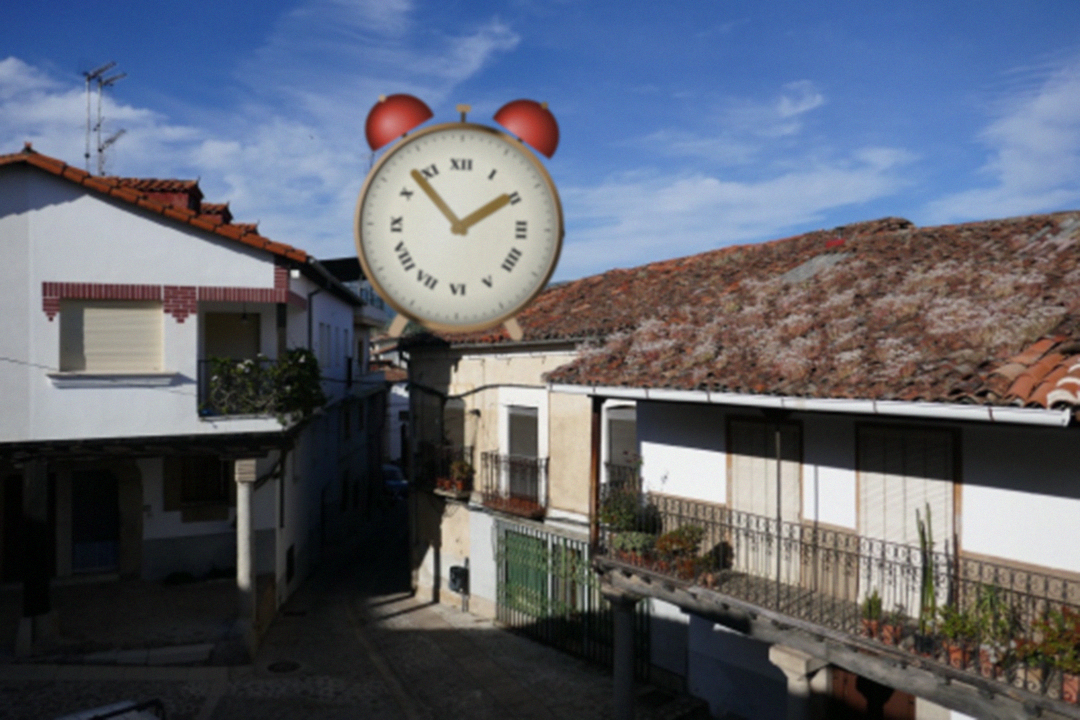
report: 1h53
